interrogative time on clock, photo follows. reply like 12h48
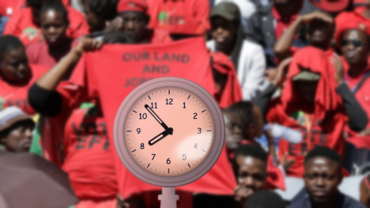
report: 7h53
